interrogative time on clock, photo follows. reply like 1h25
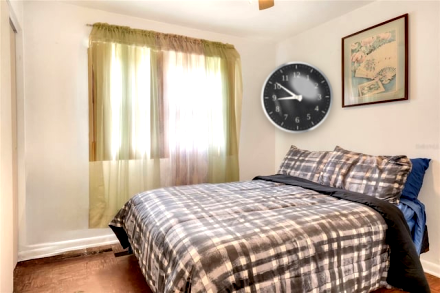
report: 8h51
